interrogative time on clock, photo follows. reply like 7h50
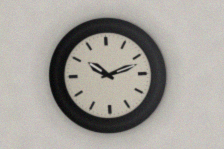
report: 10h12
